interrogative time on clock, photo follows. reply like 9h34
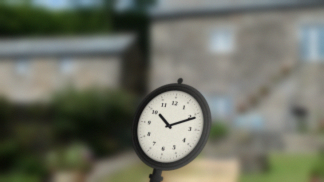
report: 10h11
